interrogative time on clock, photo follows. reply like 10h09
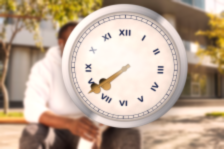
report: 7h39
